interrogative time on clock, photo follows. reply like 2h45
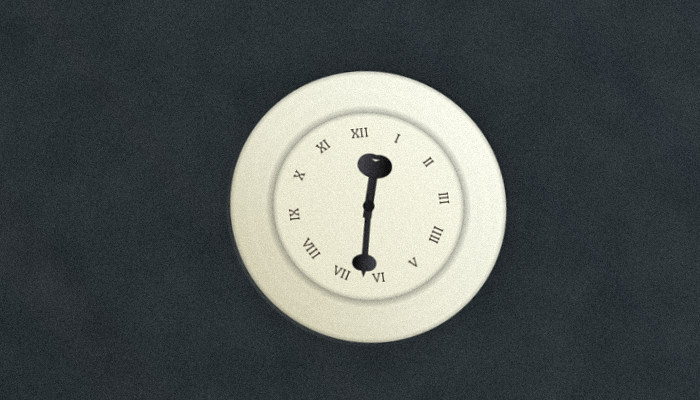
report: 12h32
